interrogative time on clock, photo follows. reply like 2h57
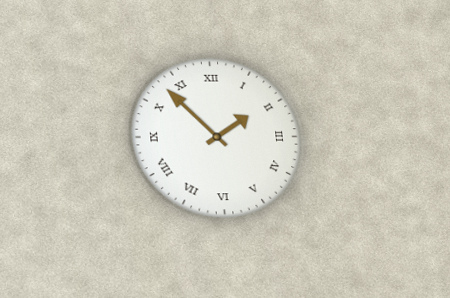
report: 1h53
